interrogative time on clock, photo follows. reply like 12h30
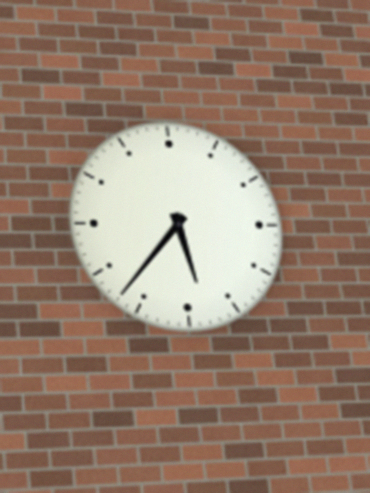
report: 5h37
